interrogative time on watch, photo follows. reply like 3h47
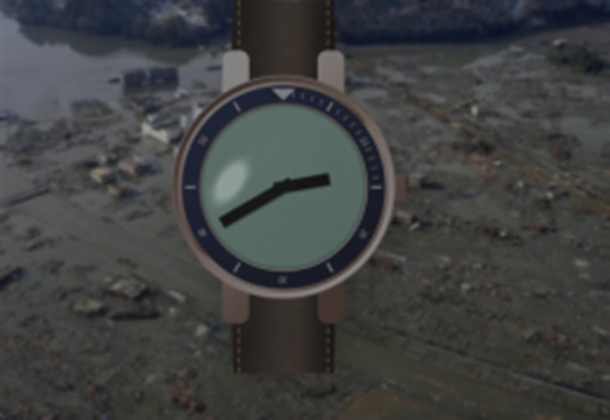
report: 2h40
